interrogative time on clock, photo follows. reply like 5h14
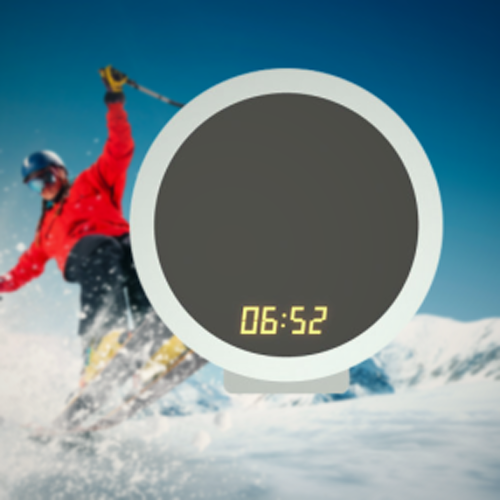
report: 6h52
